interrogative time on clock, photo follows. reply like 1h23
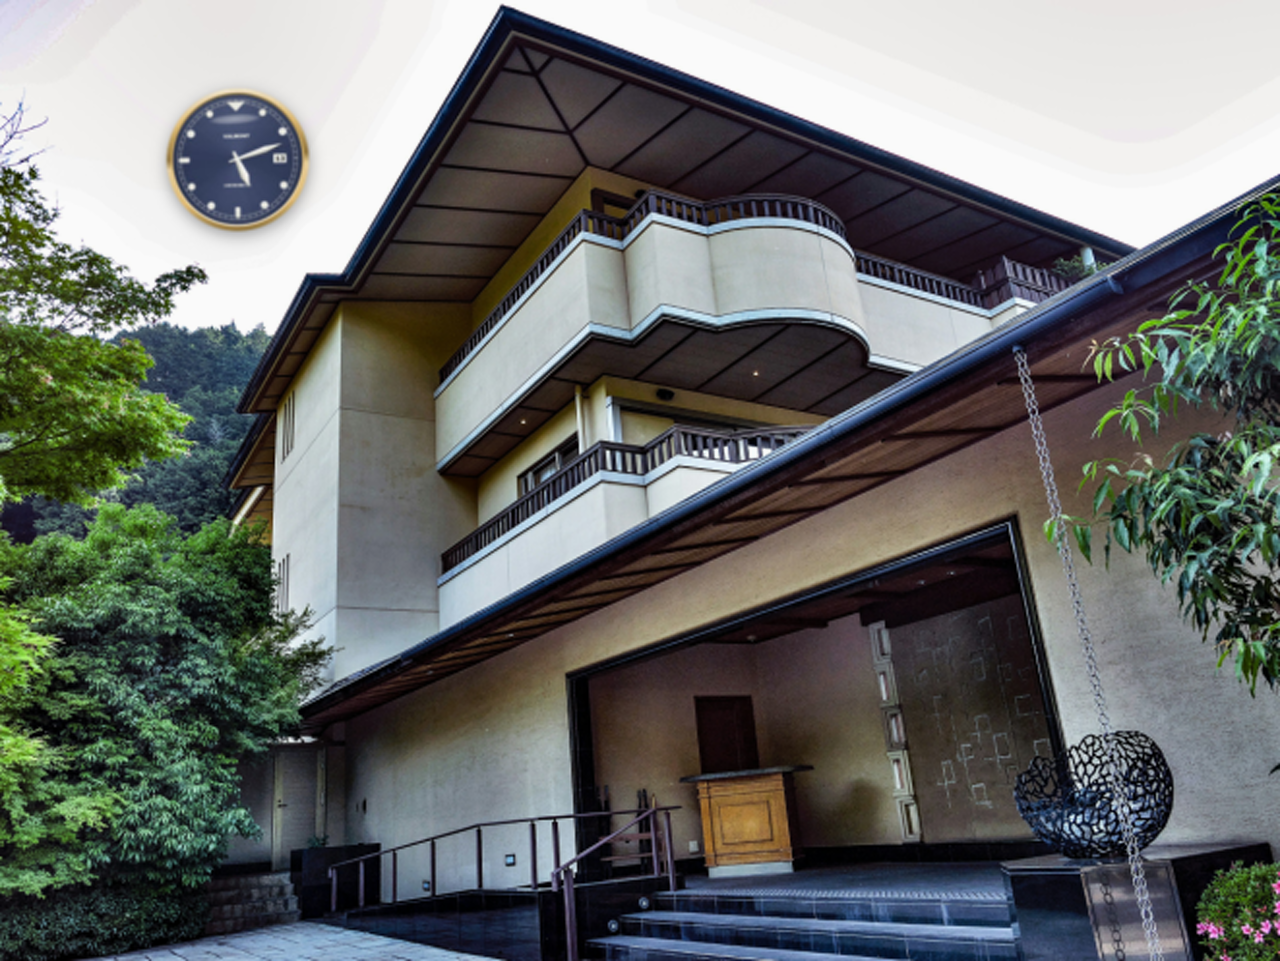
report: 5h12
